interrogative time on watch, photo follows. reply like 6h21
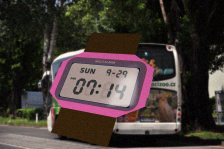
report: 7h14
